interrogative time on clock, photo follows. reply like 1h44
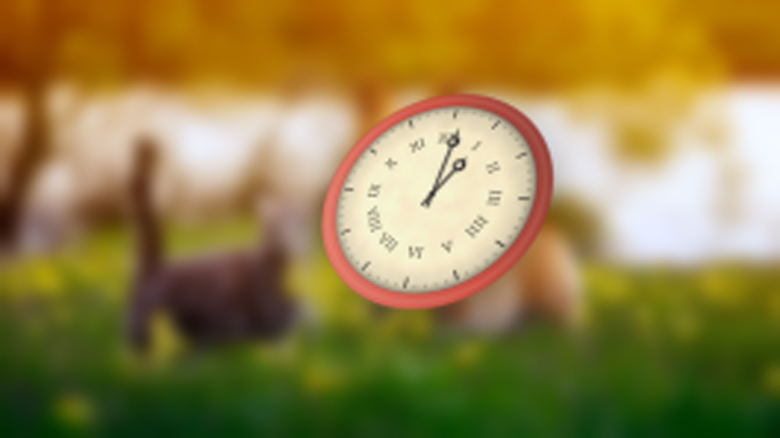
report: 1h01
